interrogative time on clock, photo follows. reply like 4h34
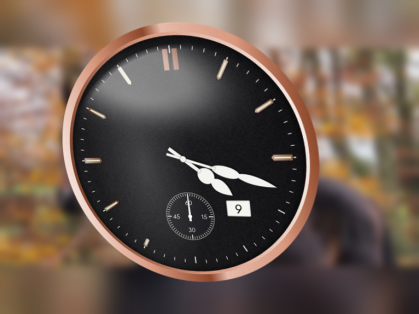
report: 4h18
